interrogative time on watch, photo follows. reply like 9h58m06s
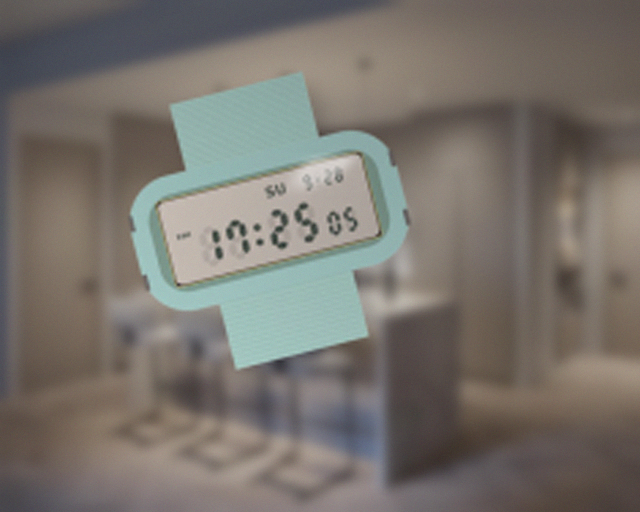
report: 17h25m05s
